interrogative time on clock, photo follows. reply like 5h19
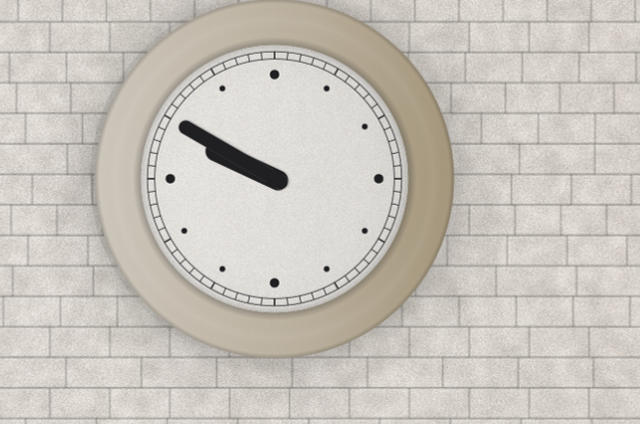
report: 9h50
